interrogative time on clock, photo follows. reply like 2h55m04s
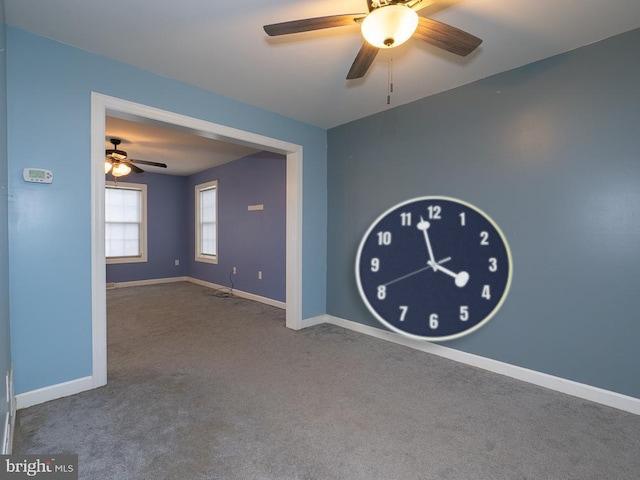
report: 3h57m41s
